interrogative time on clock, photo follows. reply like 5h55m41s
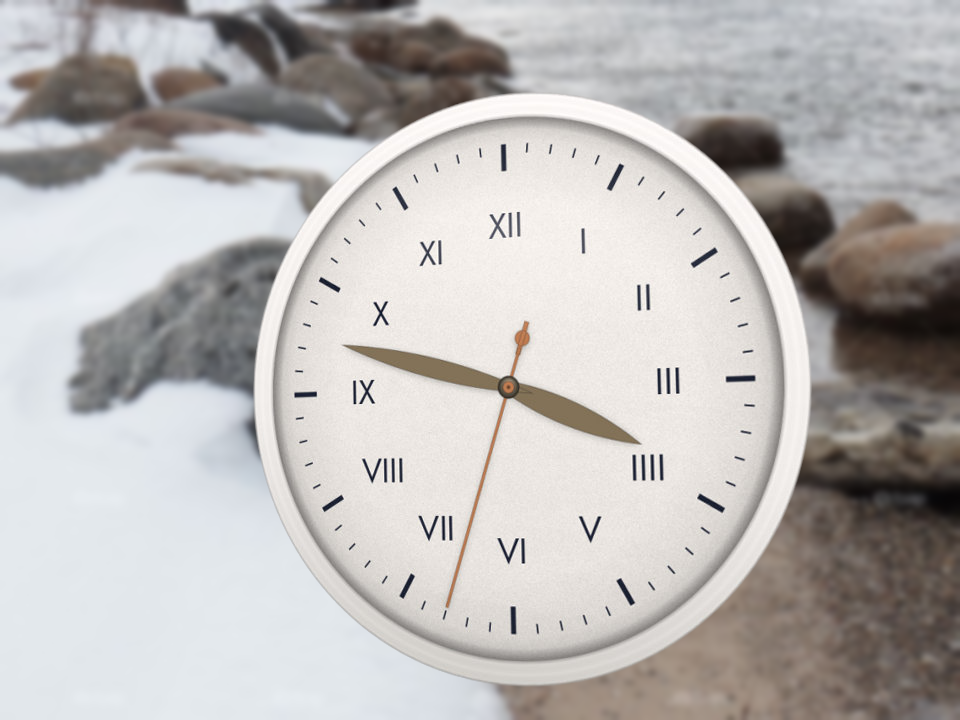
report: 3h47m33s
